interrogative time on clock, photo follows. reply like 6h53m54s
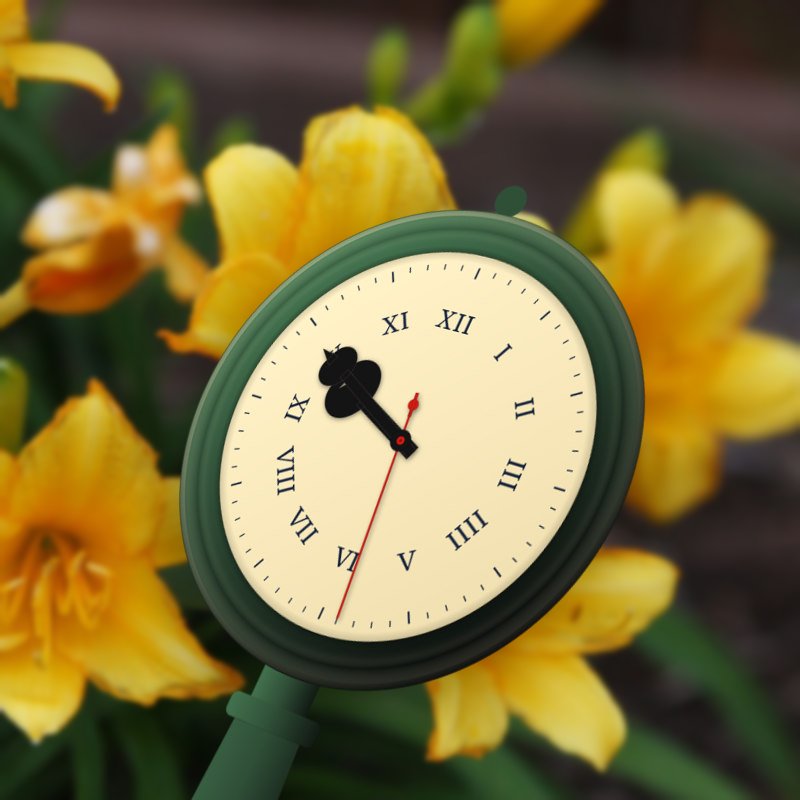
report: 9h49m29s
